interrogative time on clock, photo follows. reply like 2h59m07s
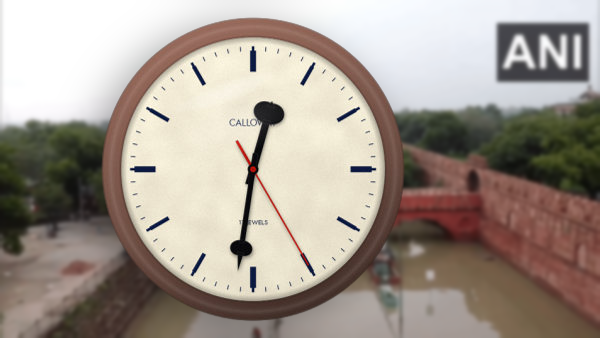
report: 12h31m25s
